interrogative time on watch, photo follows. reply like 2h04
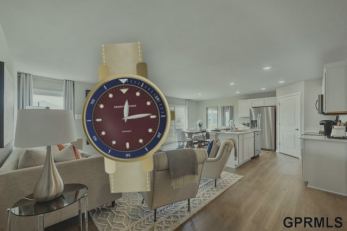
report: 12h14
